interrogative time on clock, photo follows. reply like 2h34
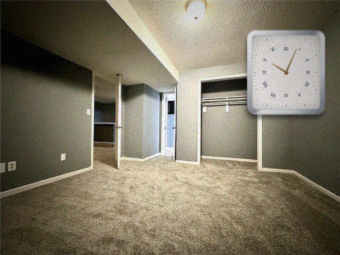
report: 10h04
